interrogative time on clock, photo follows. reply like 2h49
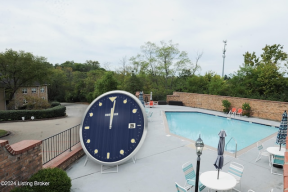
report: 12h01
